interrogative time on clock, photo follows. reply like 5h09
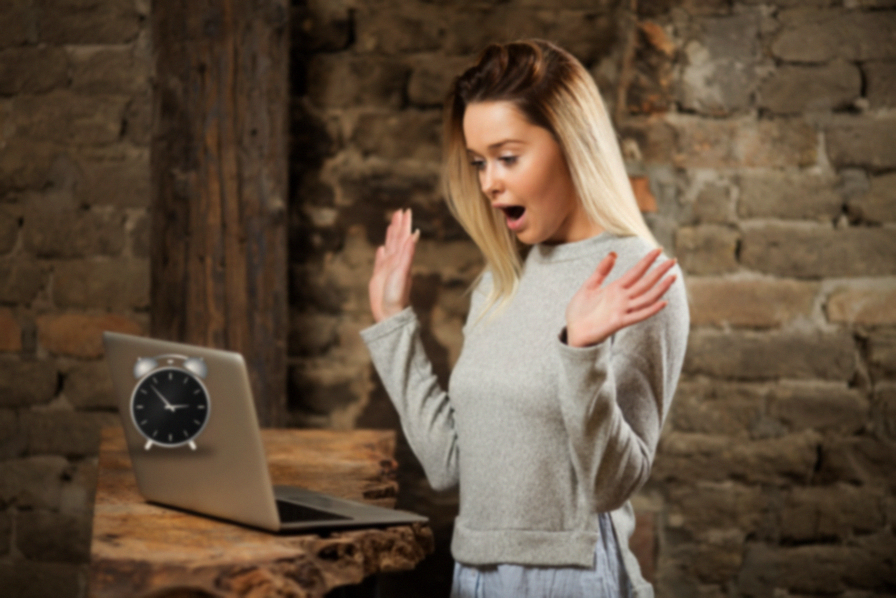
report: 2h53
